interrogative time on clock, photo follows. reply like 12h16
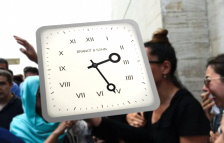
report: 2h26
